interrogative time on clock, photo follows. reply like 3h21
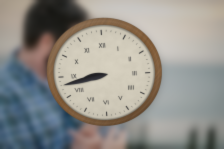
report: 8h43
